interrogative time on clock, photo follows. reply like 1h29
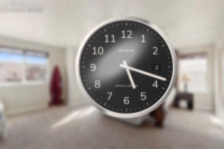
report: 5h18
